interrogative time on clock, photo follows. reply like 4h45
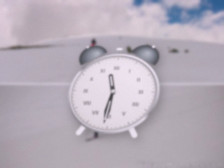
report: 11h31
